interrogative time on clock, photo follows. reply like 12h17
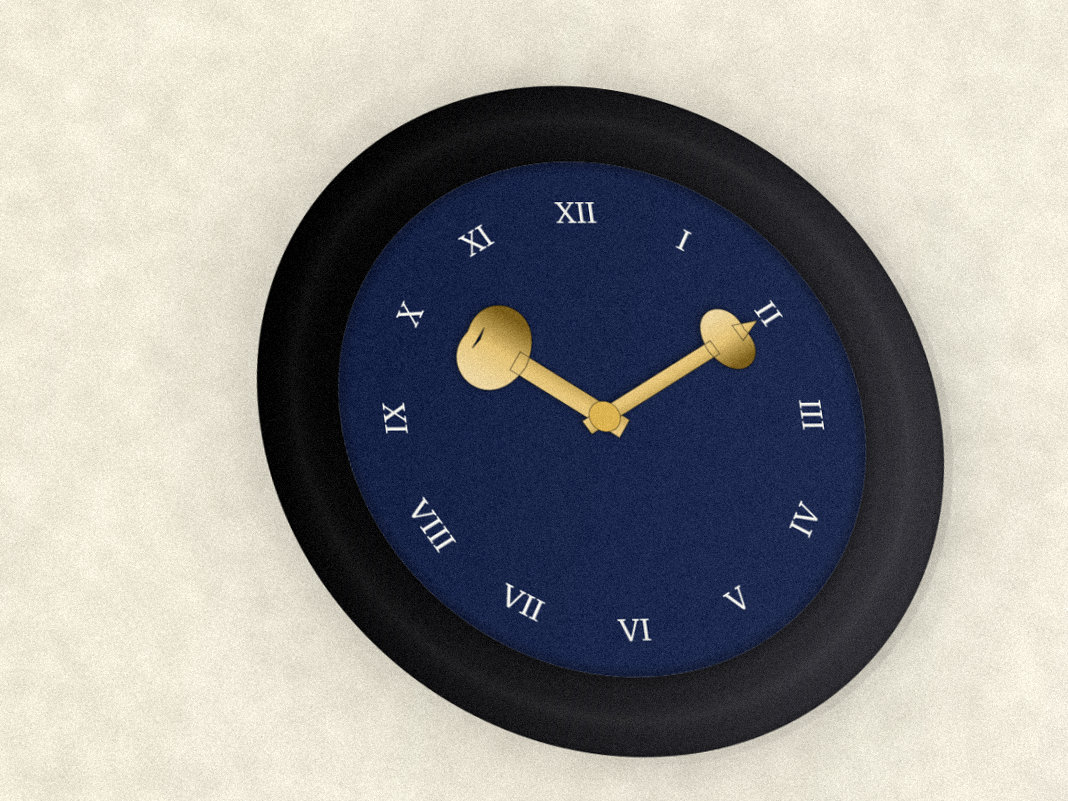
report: 10h10
